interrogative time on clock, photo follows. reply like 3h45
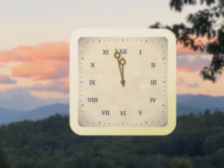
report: 11h58
